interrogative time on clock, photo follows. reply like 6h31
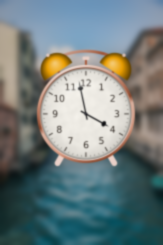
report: 3h58
